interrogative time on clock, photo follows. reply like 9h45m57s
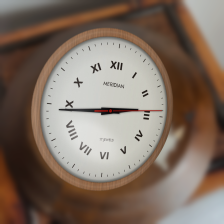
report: 2h44m14s
